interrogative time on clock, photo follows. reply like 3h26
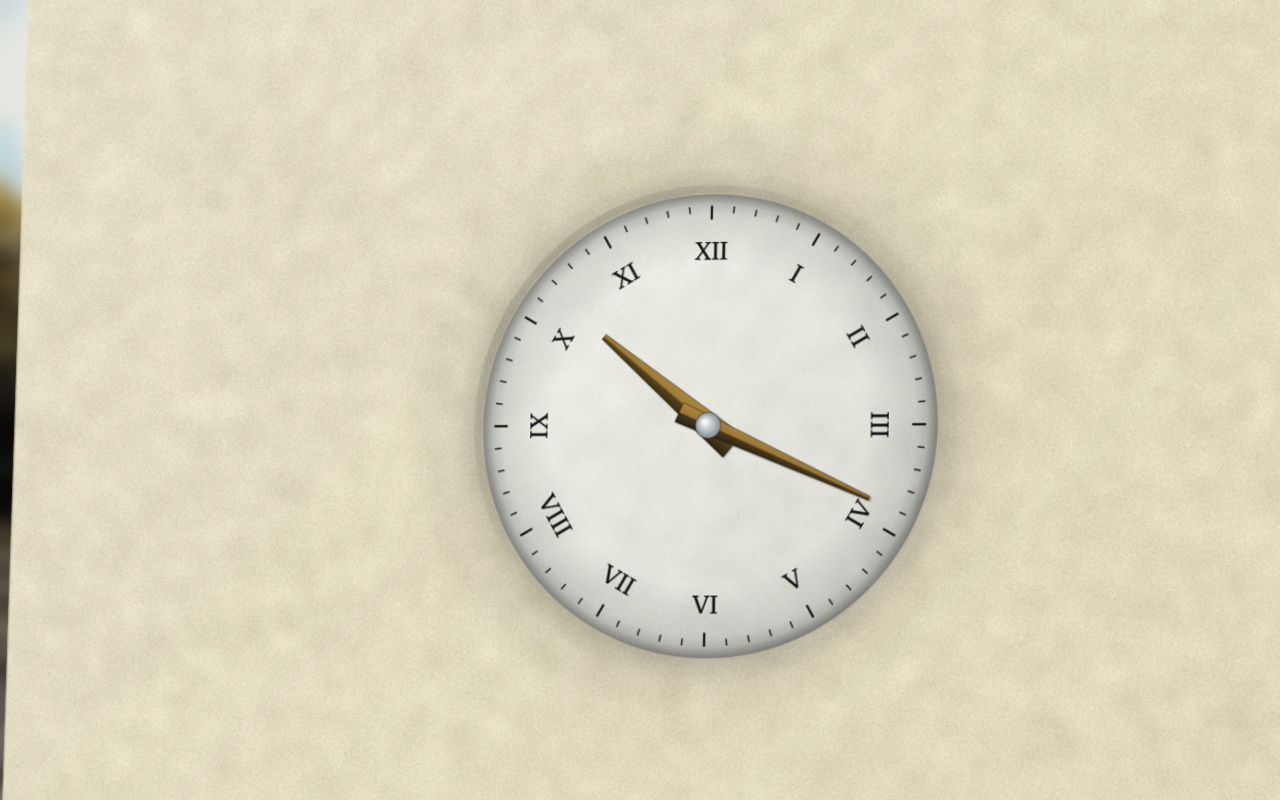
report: 10h19
